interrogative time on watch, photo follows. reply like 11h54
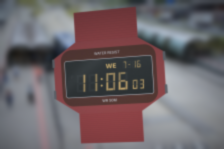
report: 11h06
